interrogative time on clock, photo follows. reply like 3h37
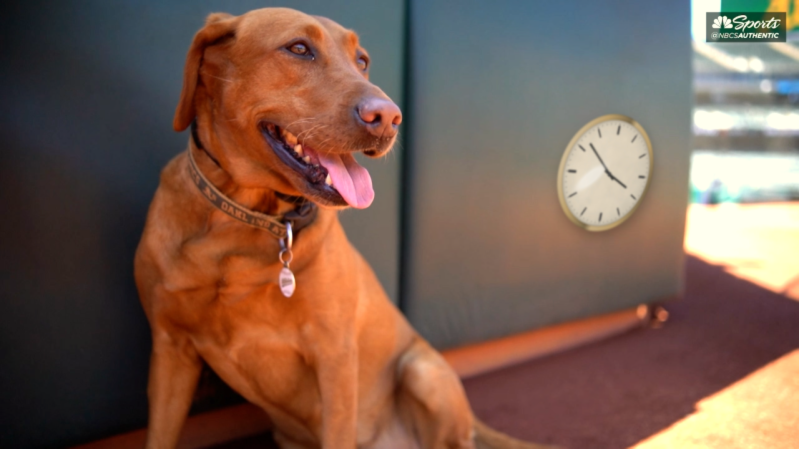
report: 3h52
